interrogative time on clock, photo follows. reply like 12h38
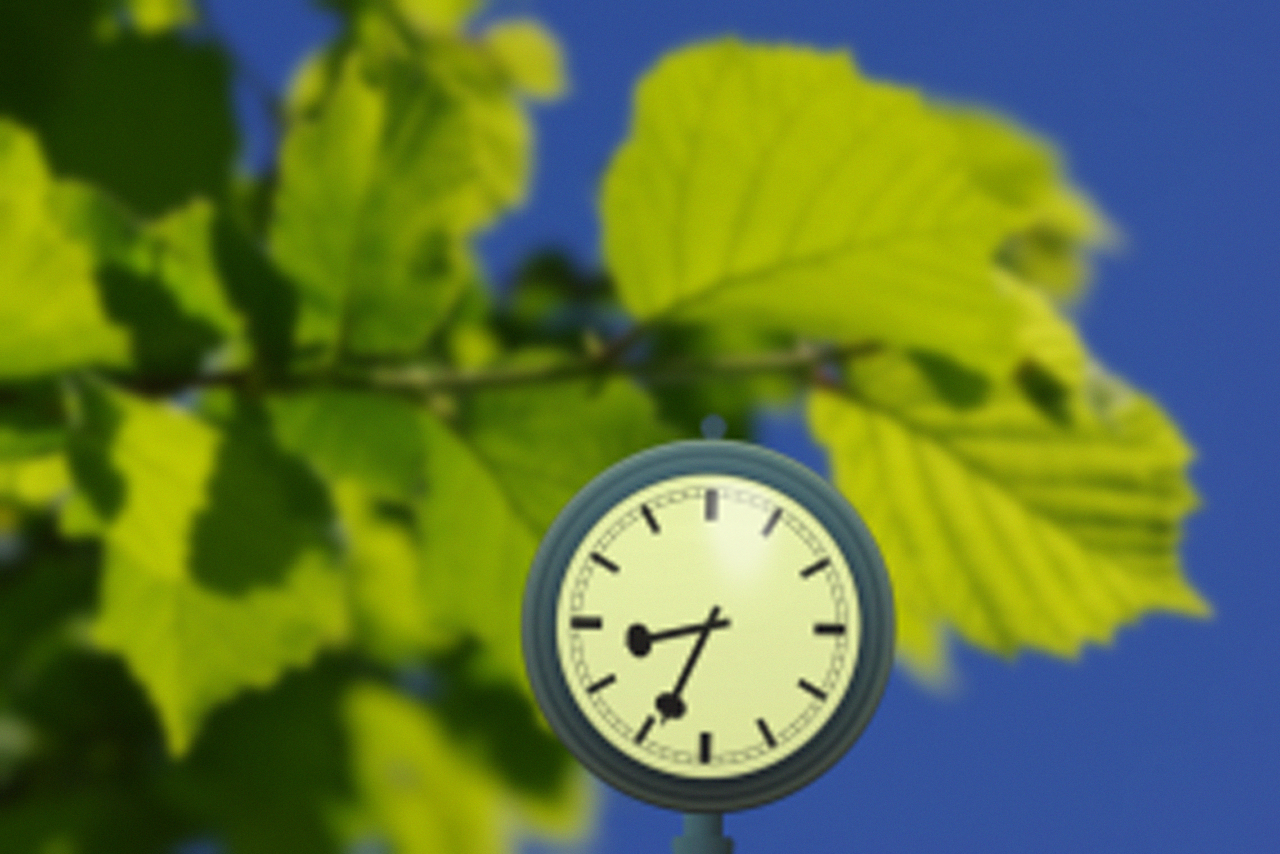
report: 8h34
